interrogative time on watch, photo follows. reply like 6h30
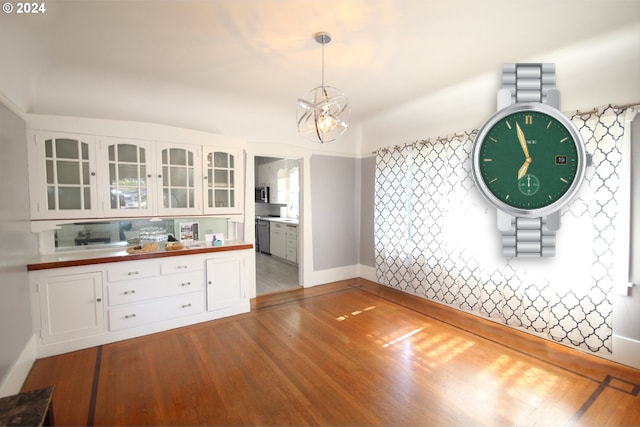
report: 6h57
